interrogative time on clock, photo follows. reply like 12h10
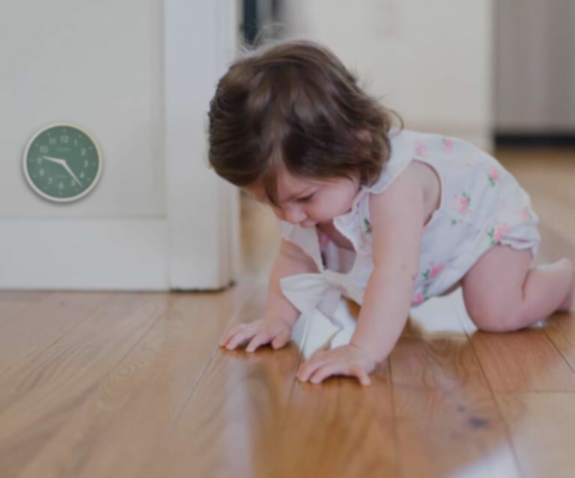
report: 9h23
